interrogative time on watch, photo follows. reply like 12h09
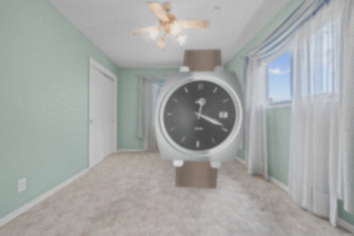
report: 12h19
